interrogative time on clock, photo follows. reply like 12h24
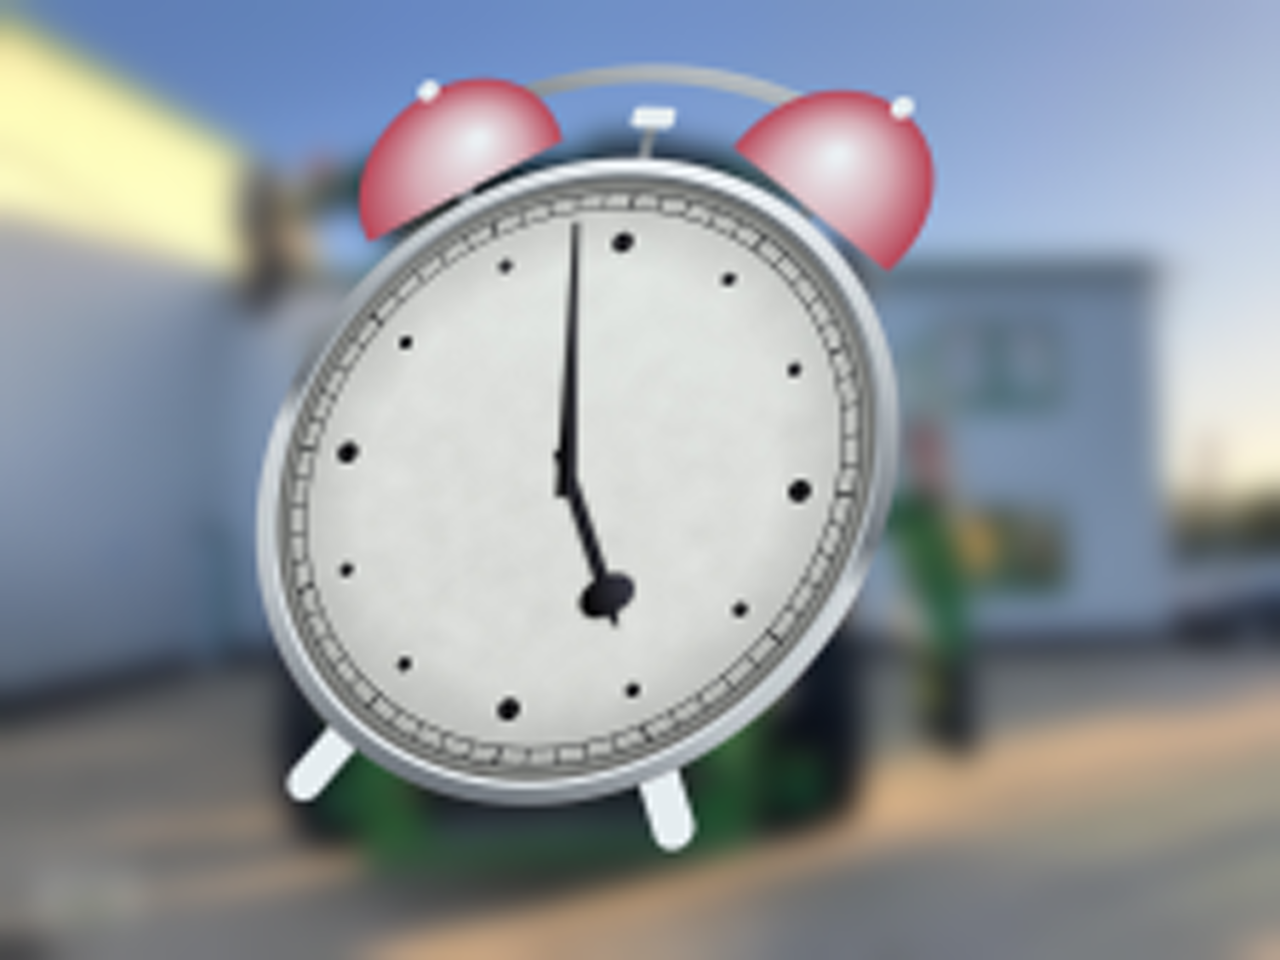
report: 4h58
